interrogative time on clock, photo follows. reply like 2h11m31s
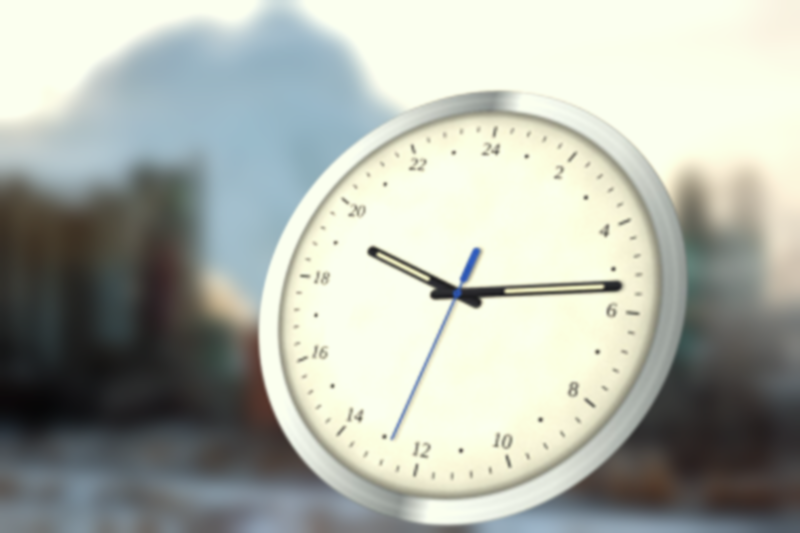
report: 19h13m32s
